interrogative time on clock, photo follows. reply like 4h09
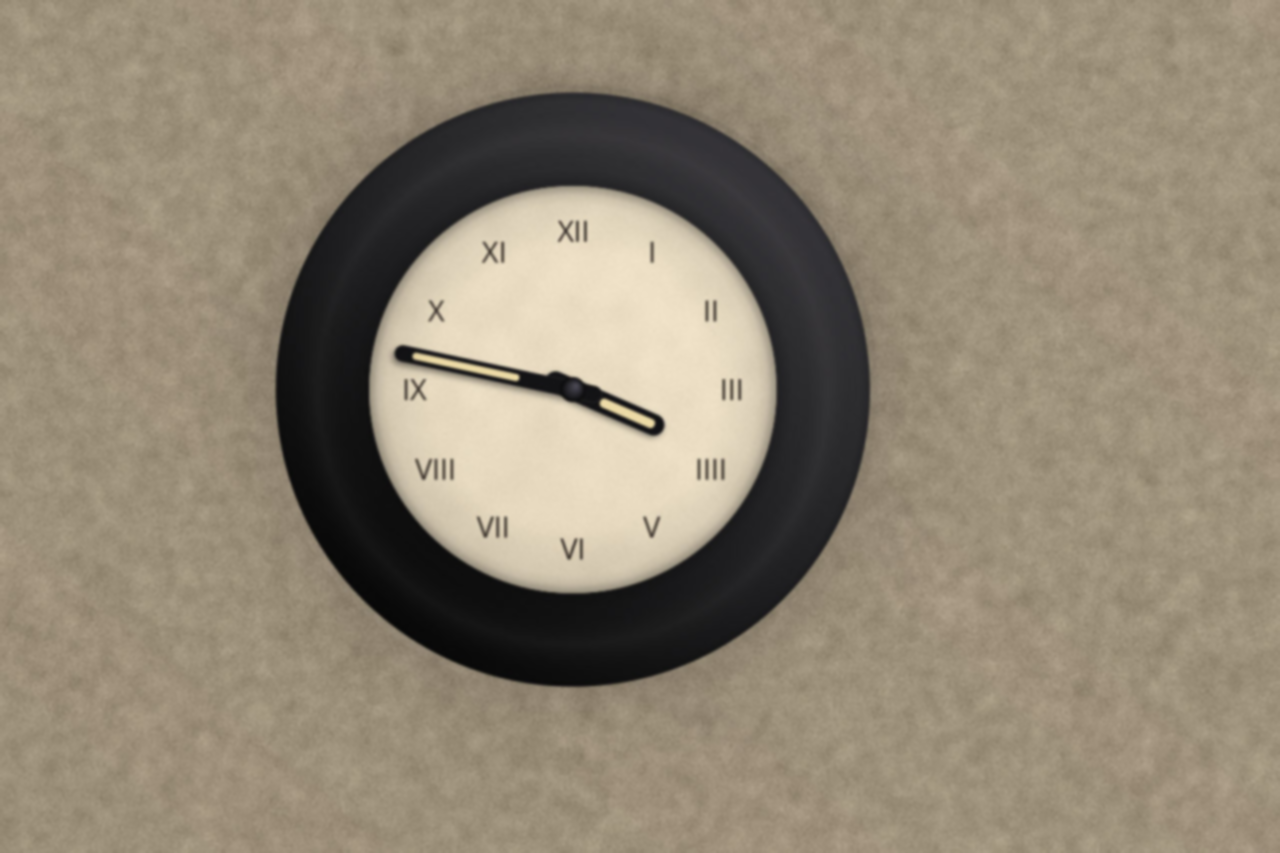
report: 3h47
